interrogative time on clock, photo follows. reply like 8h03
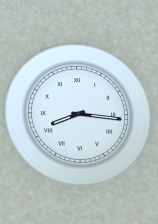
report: 8h16
